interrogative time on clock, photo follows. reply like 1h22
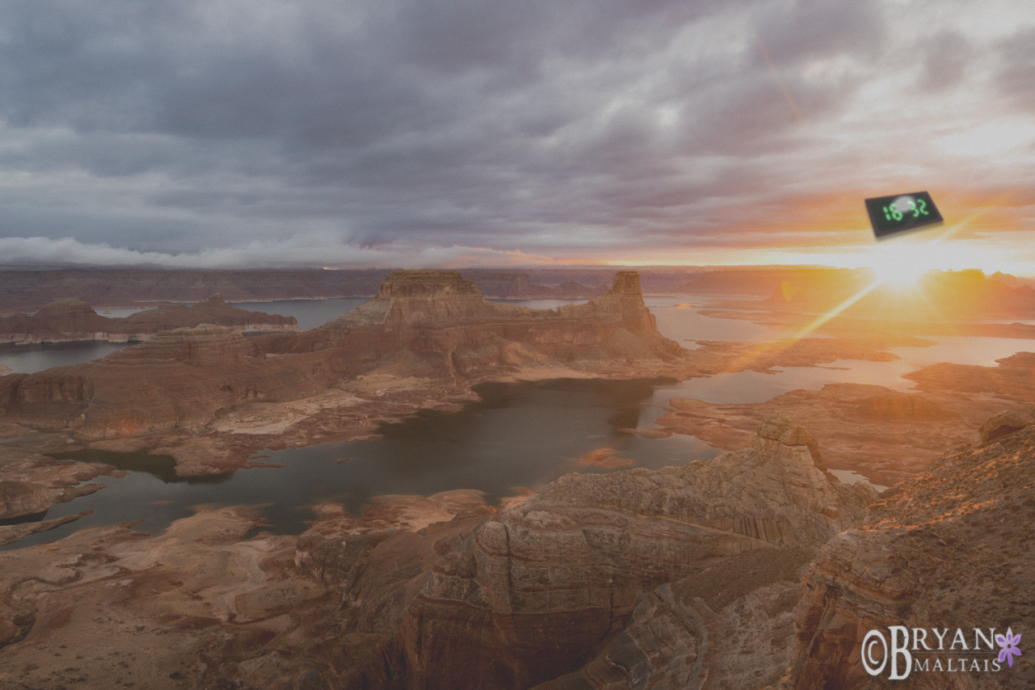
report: 16h32
